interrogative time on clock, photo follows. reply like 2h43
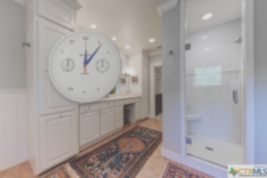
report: 12h06
